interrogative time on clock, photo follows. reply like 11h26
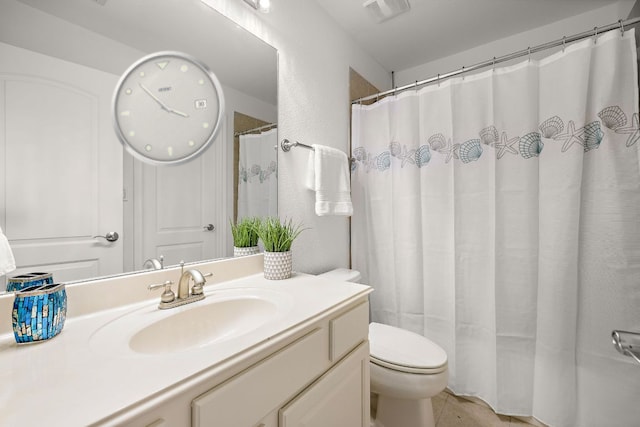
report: 3h53
